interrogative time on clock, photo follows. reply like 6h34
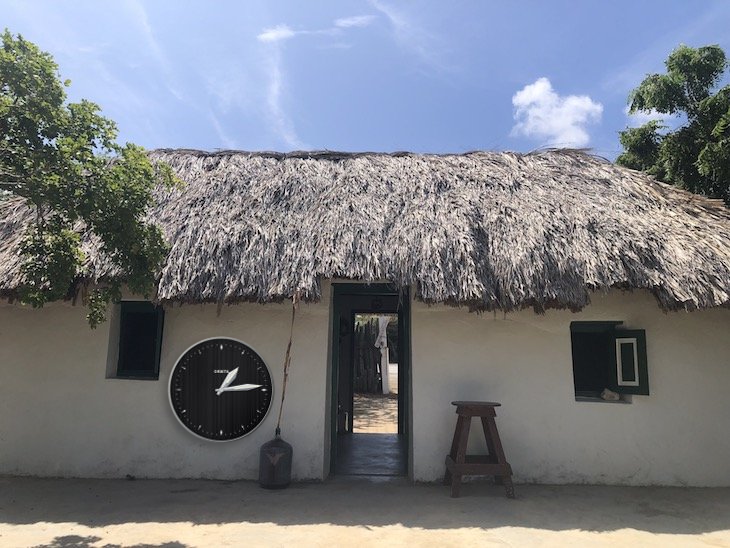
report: 1h14
